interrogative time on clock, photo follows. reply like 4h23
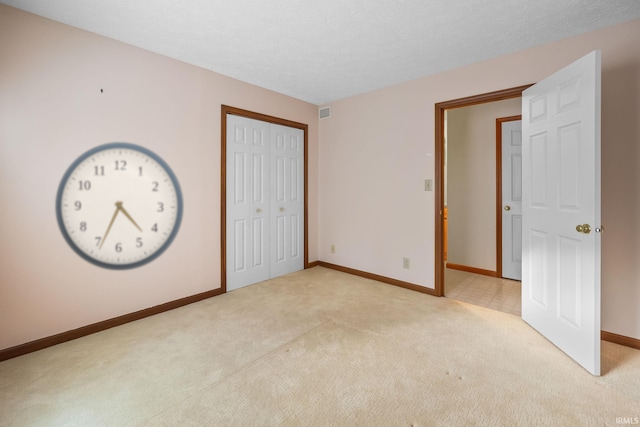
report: 4h34
